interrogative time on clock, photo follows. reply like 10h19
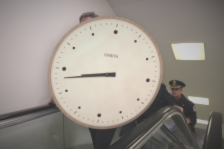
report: 8h43
